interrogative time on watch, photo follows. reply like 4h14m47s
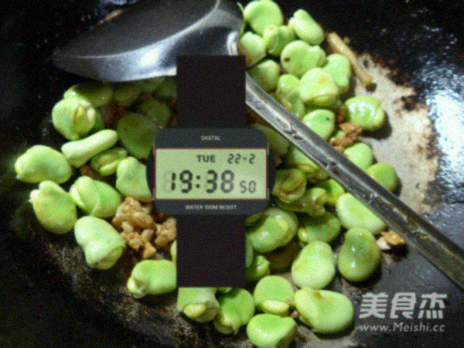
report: 19h38m50s
